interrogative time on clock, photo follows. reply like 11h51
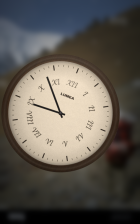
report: 8h53
